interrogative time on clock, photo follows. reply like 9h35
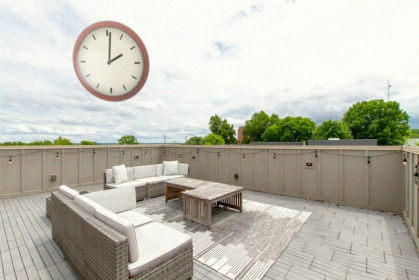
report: 2h01
